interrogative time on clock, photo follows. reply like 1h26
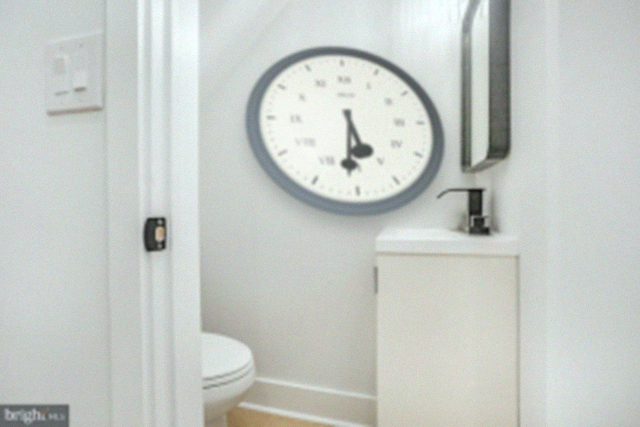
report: 5h31
